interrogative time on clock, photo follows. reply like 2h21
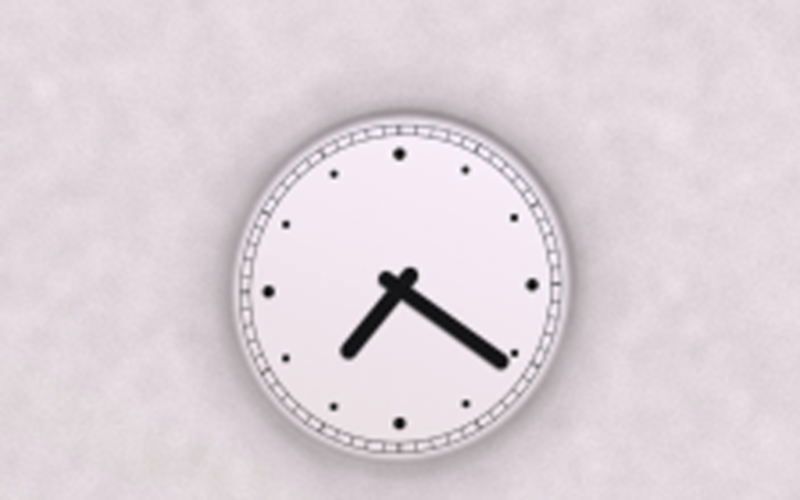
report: 7h21
